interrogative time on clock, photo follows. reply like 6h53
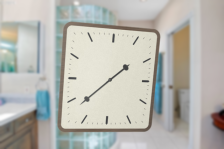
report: 1h38
